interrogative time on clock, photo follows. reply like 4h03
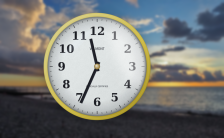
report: 11h34
